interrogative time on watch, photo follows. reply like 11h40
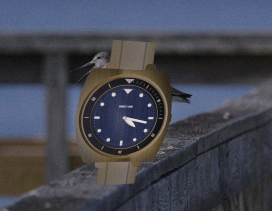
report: 4h17
